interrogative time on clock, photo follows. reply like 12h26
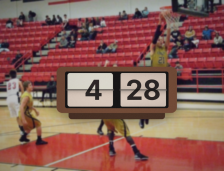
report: 4h28
